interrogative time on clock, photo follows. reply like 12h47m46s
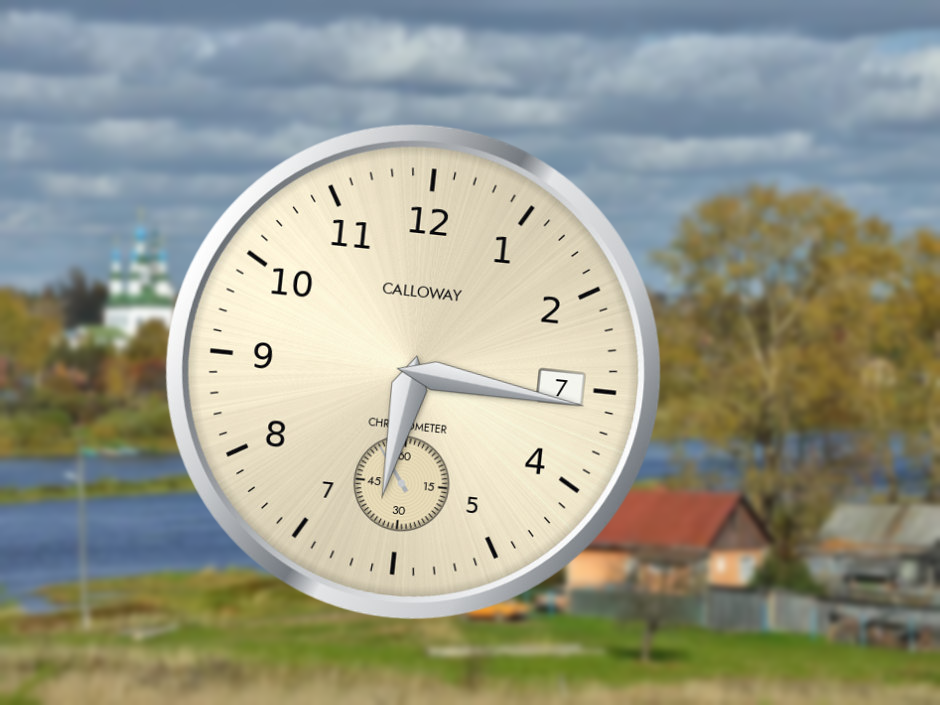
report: 6h15m54s
